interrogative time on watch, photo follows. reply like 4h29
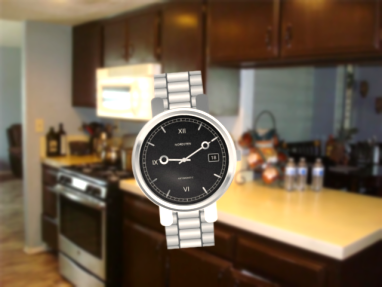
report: 9h10
